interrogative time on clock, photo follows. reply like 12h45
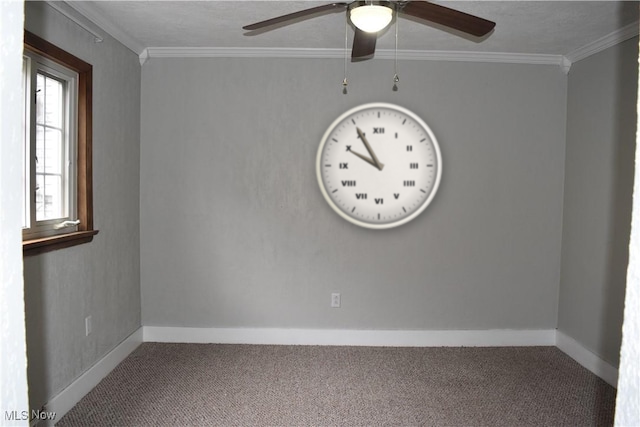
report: 9h55
